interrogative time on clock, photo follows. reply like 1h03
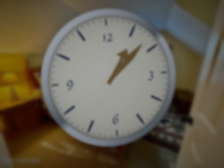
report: 1h08
